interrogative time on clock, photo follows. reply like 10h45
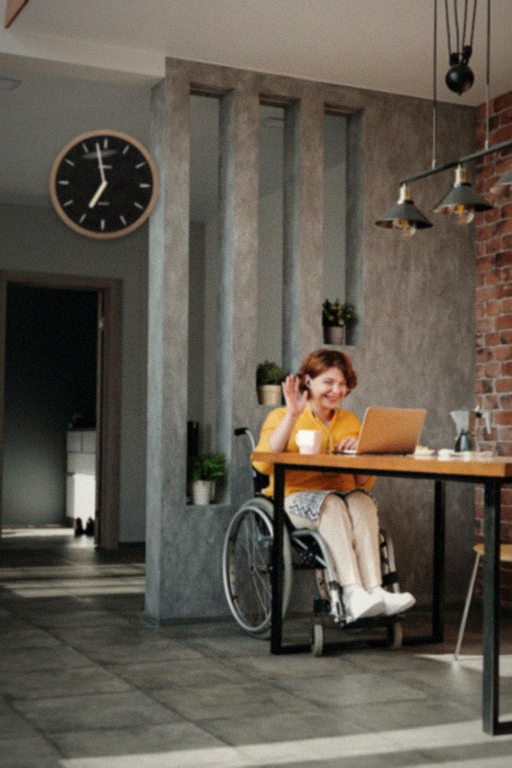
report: 6h58
